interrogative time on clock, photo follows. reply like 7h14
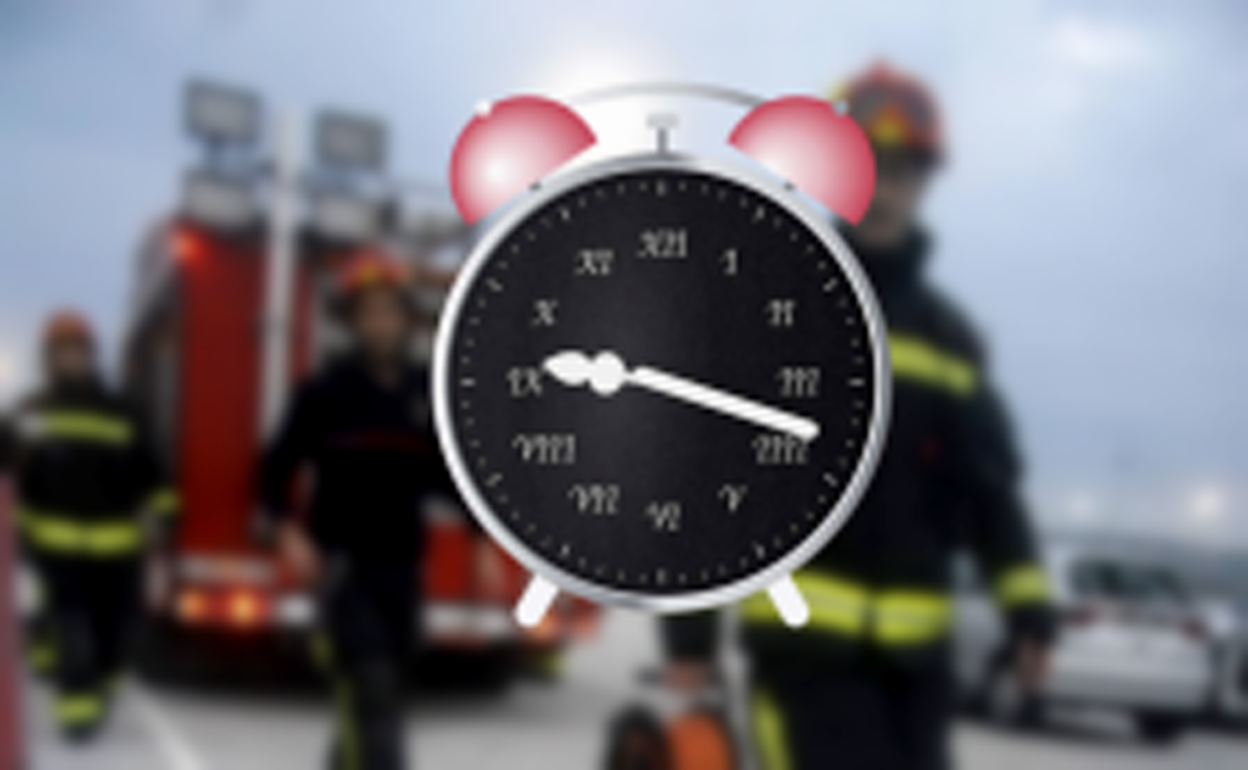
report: 9h18
